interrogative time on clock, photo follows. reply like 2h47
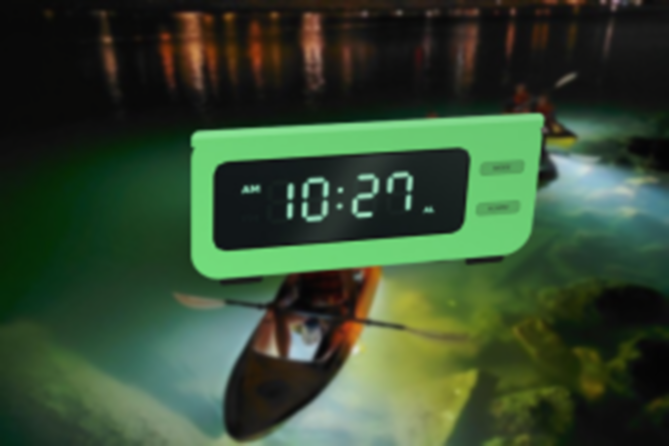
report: 10h27
